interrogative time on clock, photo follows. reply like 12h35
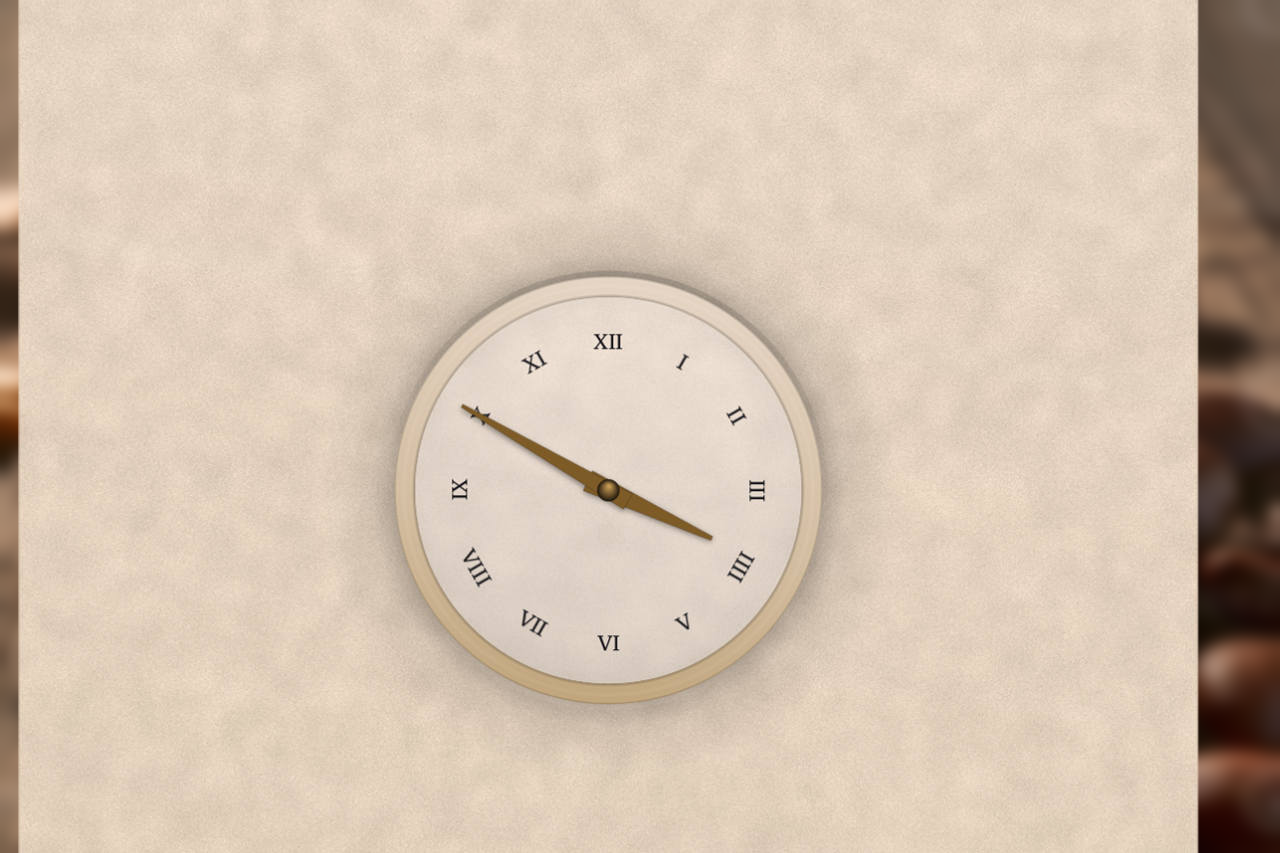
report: 3h50
